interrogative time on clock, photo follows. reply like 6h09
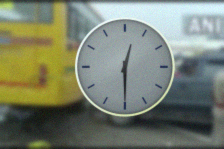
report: 12h30
